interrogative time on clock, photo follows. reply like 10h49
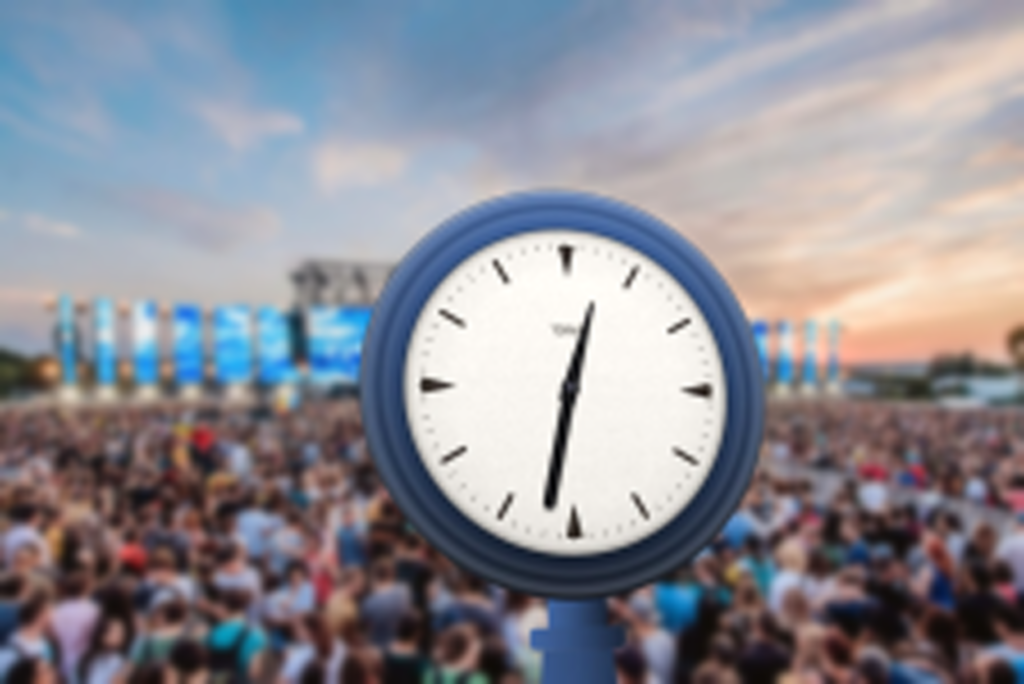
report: 12h32
